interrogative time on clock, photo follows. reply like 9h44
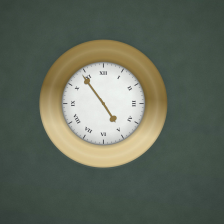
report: 4h54
